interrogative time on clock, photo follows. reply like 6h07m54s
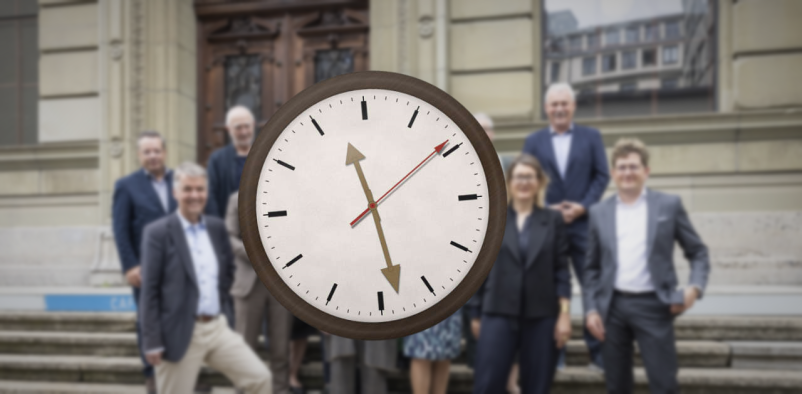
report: 11h28m09s
